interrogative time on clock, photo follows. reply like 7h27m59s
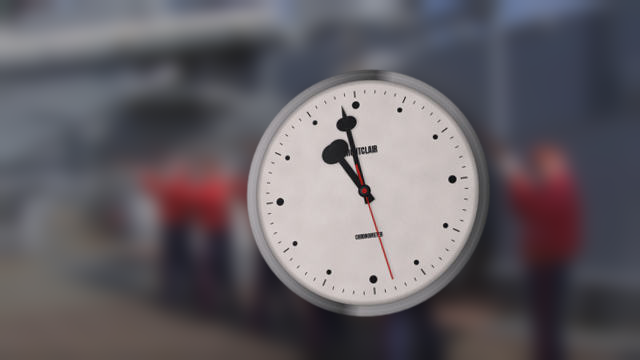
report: 10h58m28s
